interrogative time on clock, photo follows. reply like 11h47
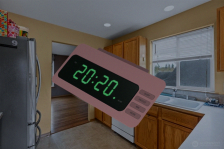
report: 20h20
